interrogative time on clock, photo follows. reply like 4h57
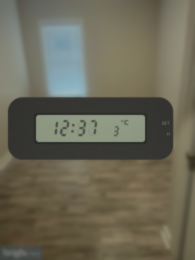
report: 12h37
